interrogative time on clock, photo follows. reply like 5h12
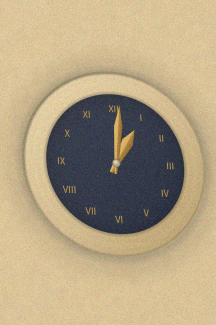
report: 1h01
